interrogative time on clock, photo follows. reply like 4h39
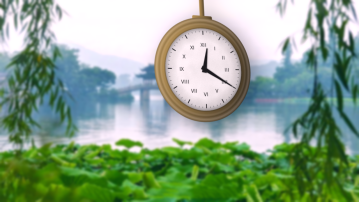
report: 12h20
